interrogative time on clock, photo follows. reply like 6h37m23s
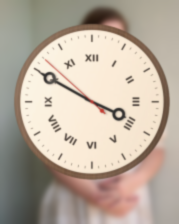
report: 3h49m52s
